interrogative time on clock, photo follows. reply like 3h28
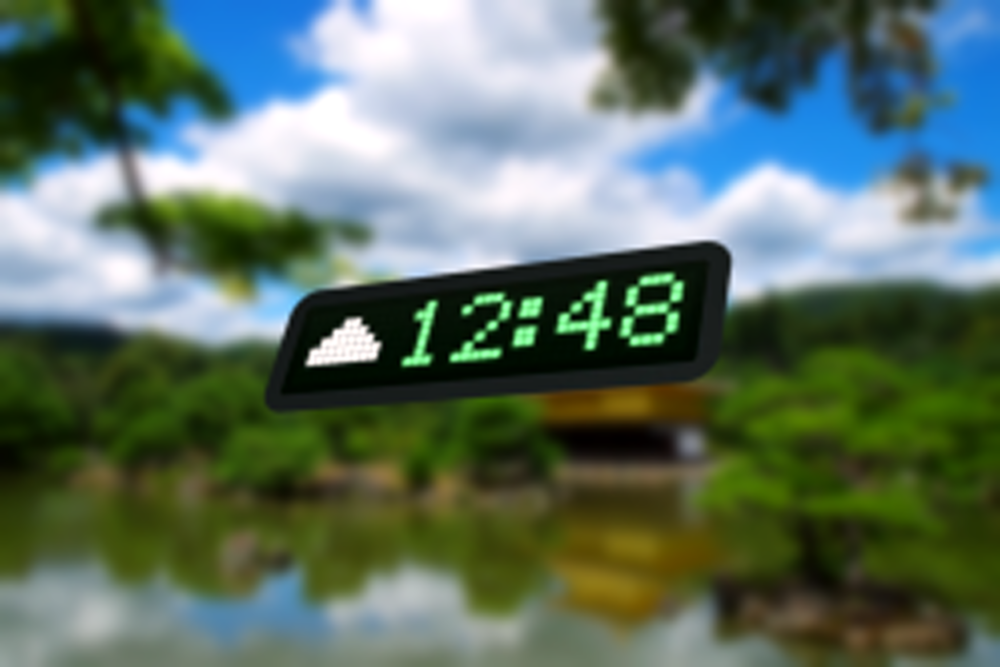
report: 12h48
